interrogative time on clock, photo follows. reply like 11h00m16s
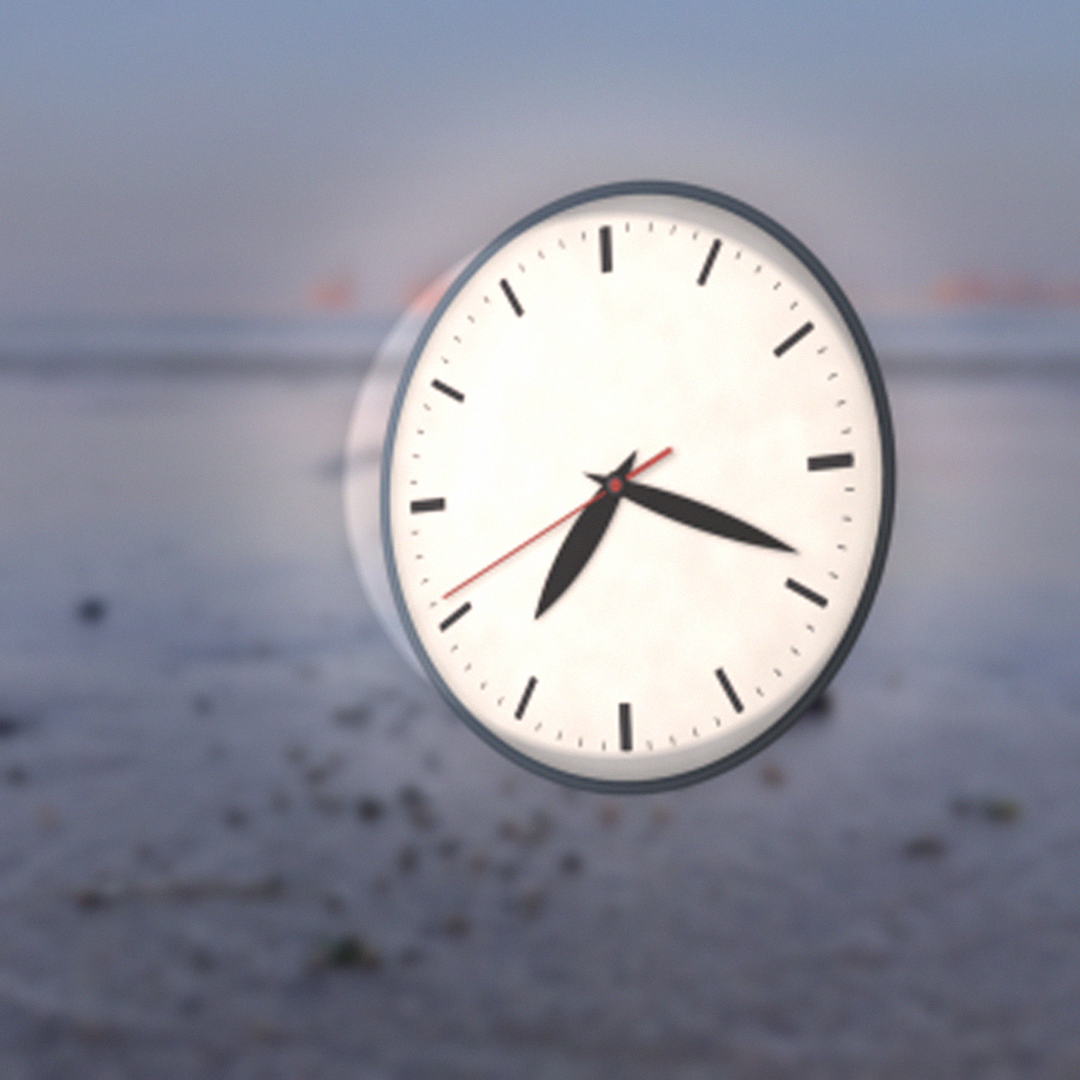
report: 7h18m41s
